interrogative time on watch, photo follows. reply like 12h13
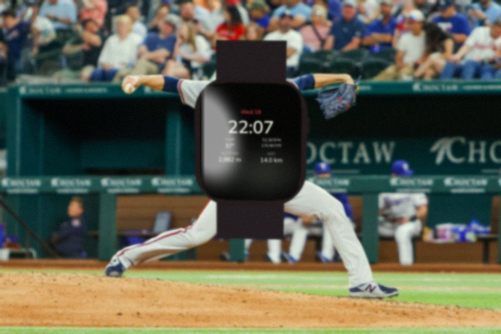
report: 22h07
